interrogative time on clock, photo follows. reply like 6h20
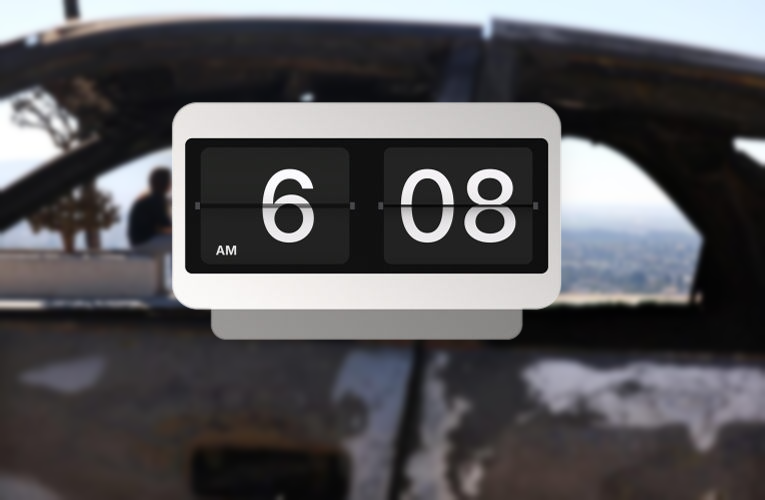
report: 6h08
